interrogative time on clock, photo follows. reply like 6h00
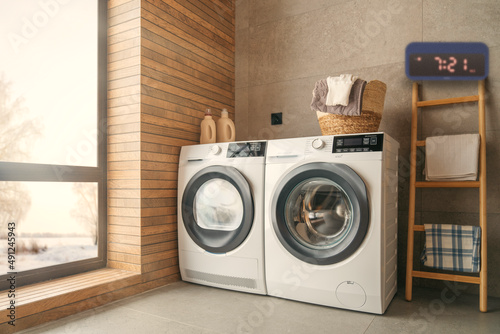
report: 7h21
